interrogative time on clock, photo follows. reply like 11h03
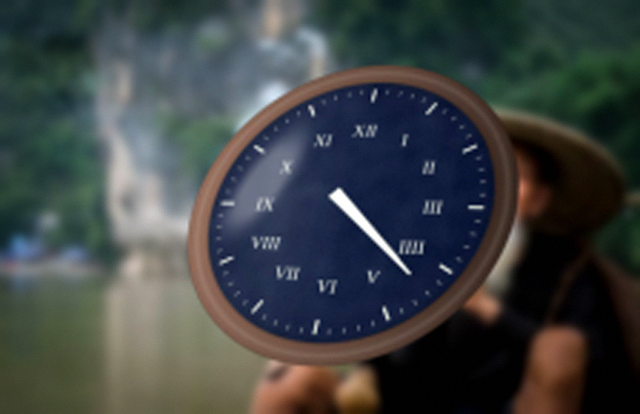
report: 4h22
